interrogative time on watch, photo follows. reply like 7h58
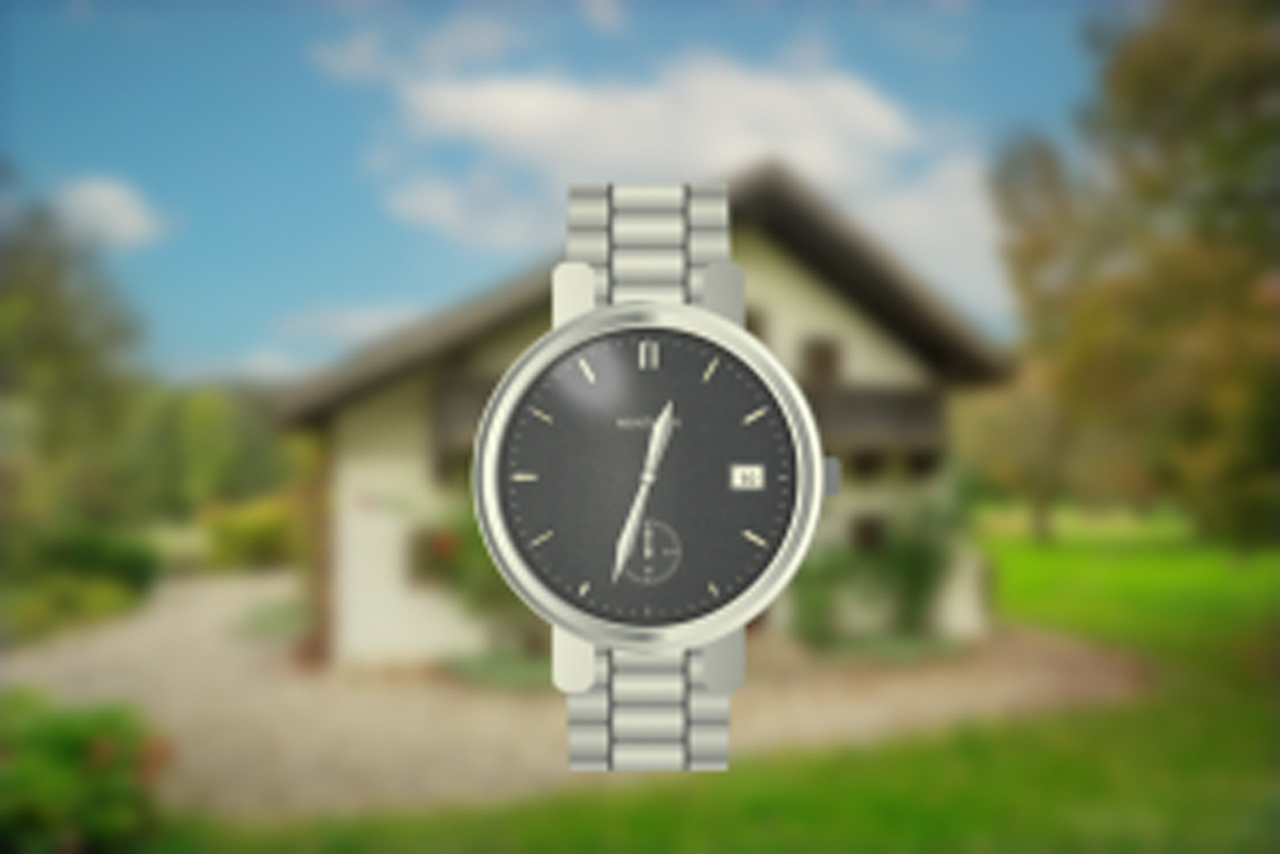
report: 12h33
